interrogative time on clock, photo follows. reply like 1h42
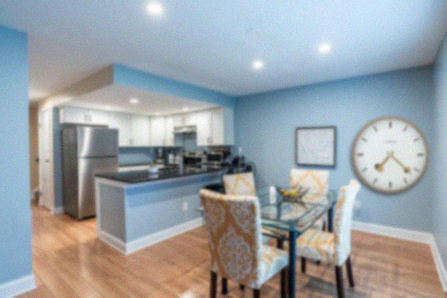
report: 7h22
